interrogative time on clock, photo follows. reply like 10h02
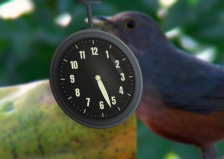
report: 5h27
